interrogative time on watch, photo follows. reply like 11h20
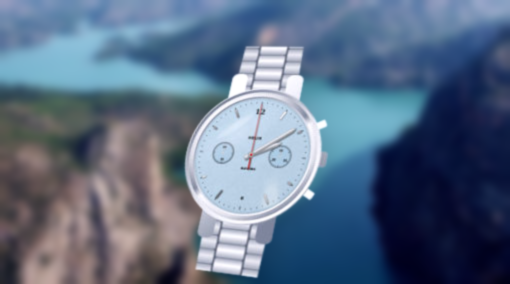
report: 2h09
